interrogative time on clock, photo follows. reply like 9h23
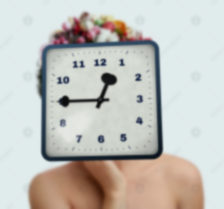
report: 12h45
